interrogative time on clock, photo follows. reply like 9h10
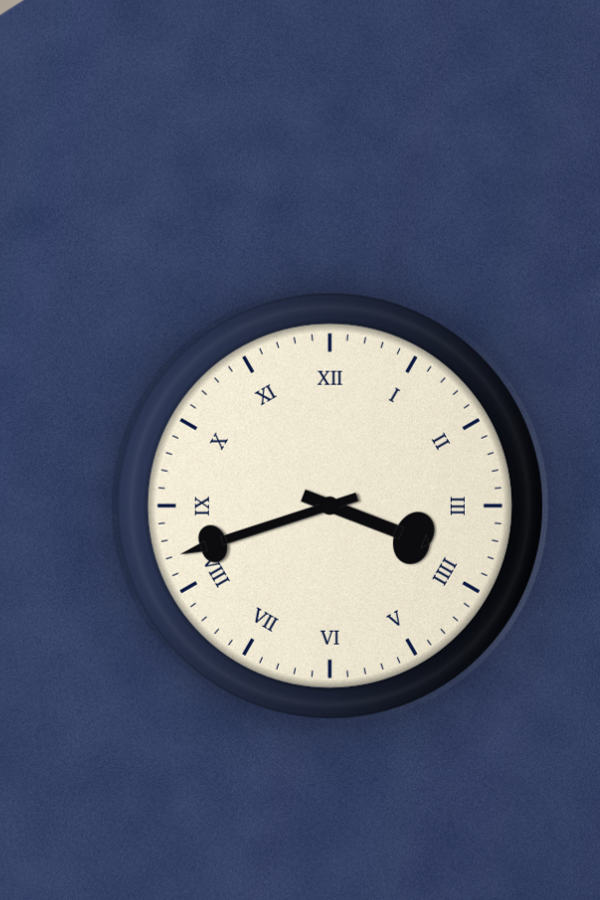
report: 3h42
